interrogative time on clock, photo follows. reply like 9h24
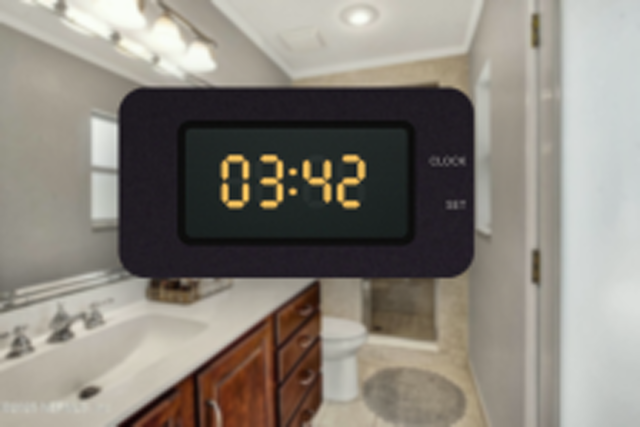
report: 3h42
